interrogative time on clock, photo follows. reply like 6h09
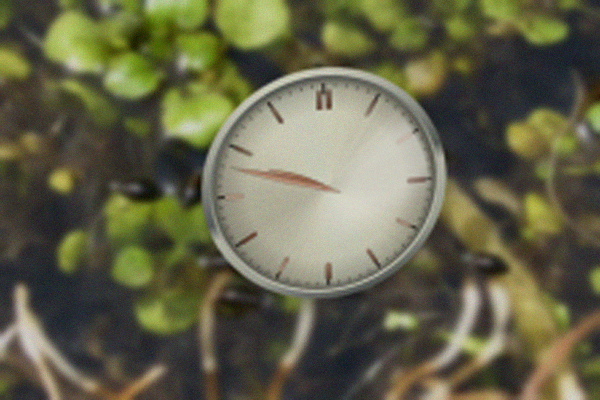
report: 9h48
